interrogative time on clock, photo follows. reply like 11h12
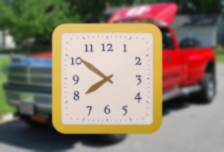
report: 7h51
